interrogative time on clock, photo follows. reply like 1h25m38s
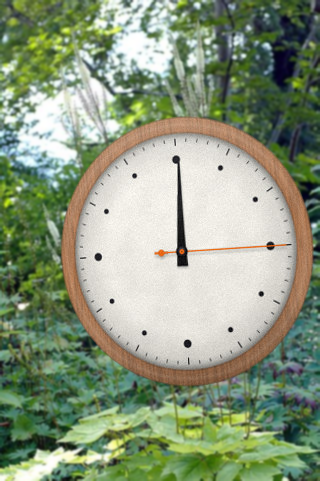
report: 12h00m15s
